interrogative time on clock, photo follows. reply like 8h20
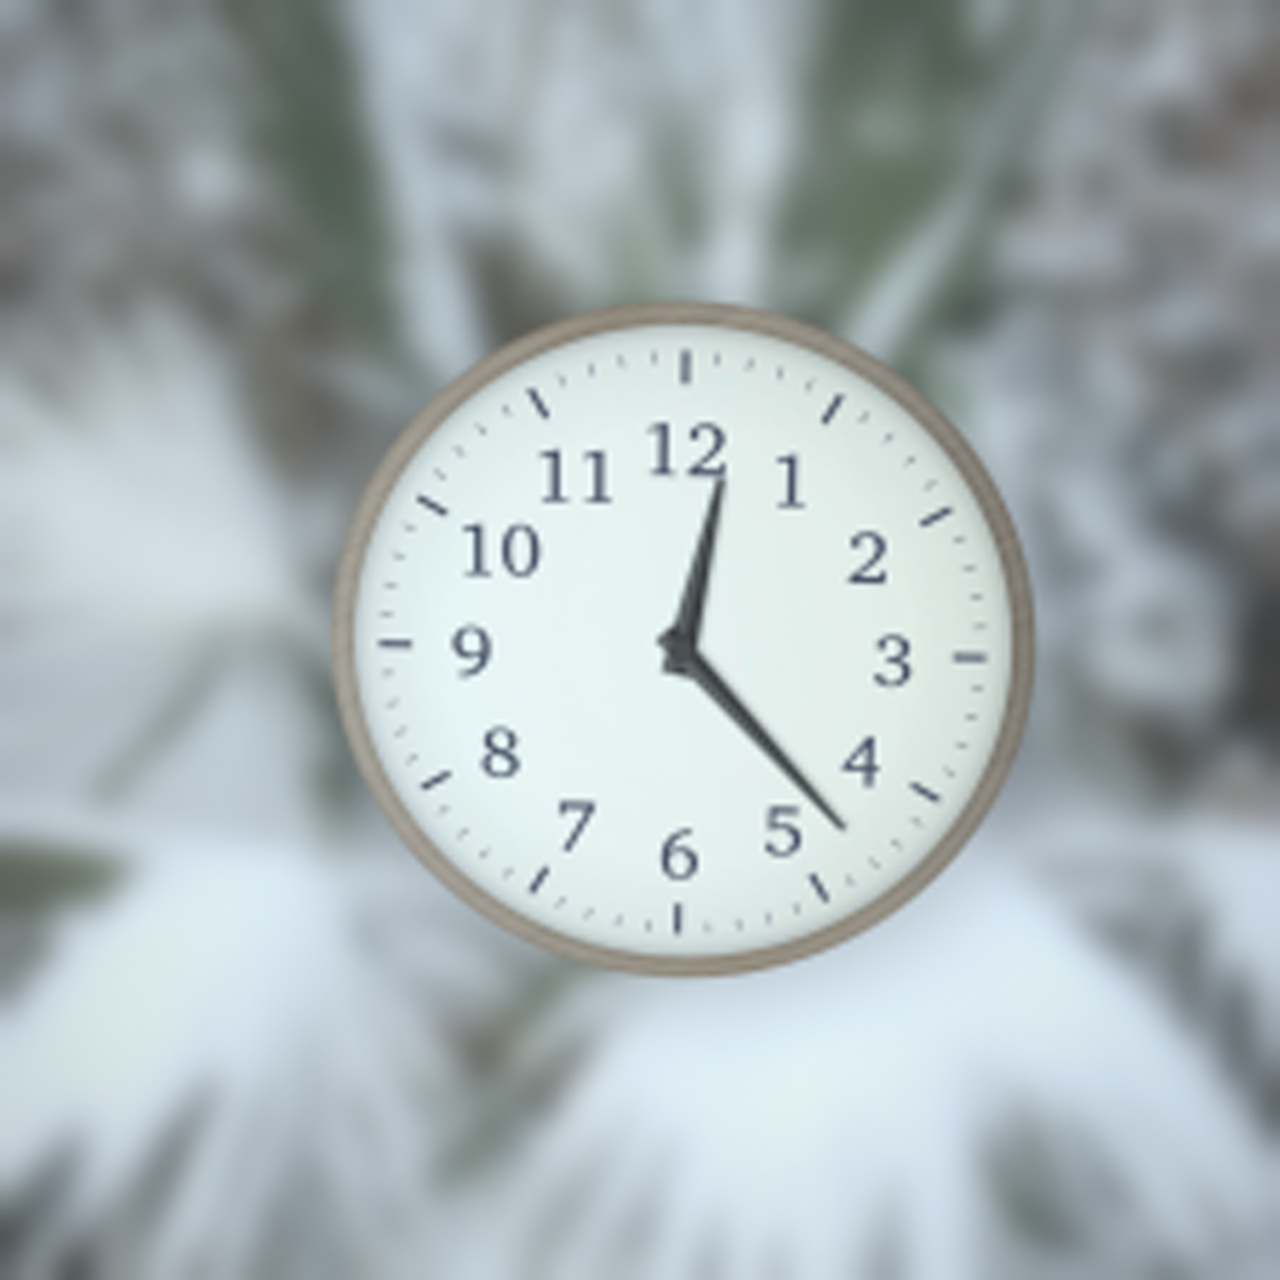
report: 12h23
